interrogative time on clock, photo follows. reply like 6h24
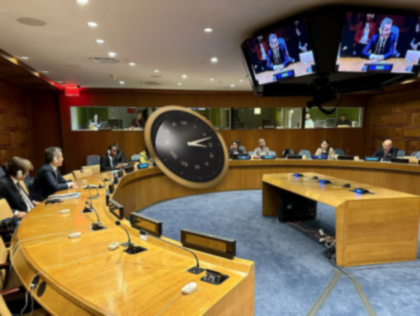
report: 3h12
